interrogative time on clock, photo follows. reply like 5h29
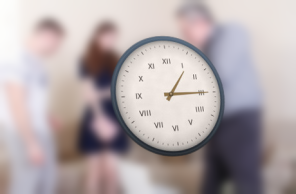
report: 1h15
